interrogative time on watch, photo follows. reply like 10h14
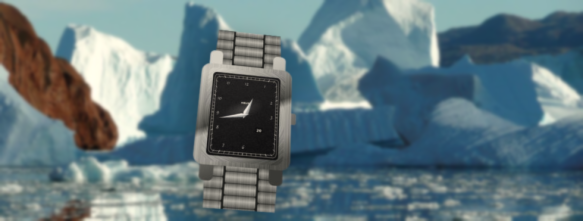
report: 12h43
